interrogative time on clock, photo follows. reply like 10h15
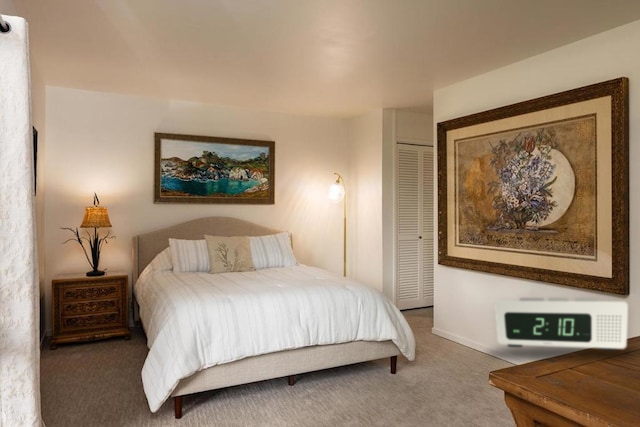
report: 2h10
